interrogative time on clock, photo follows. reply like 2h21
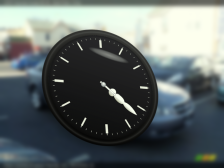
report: 4h22
